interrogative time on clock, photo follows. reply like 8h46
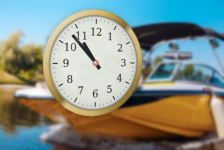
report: 10h53
